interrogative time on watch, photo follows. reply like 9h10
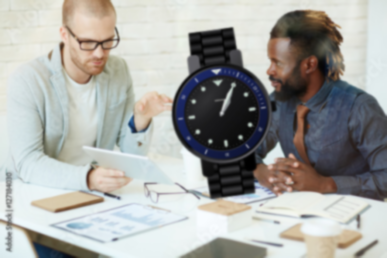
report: 1h05
